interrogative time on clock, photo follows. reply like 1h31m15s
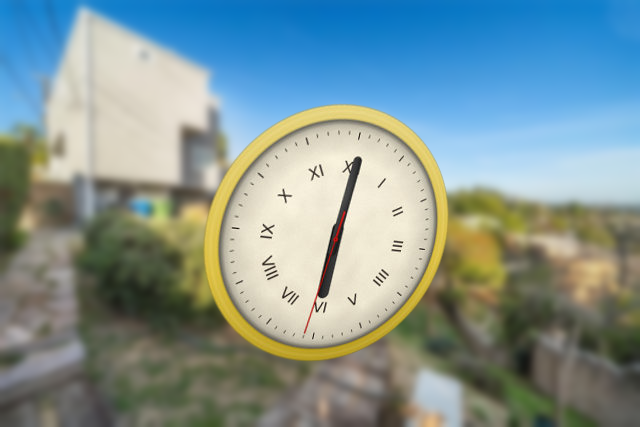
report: 6h00m31s
